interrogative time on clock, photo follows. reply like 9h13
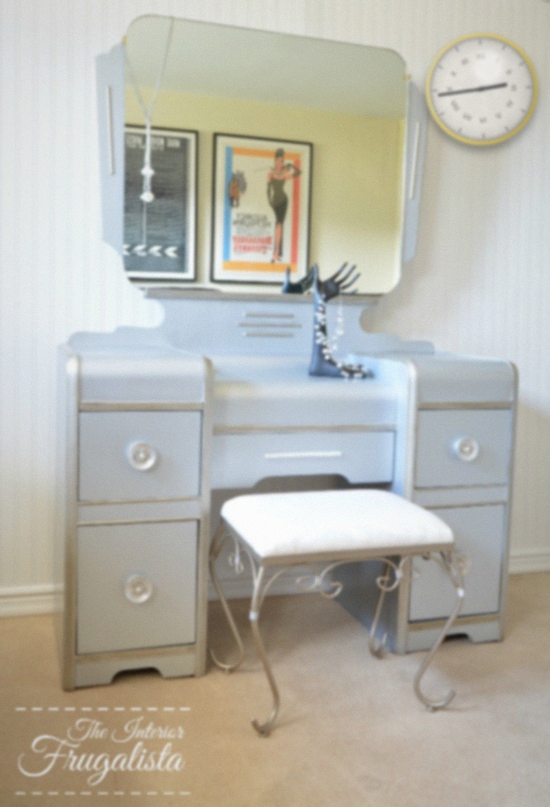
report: 2h44
